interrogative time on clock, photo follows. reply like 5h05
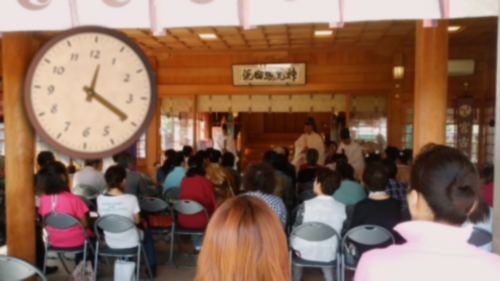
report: 12h20
